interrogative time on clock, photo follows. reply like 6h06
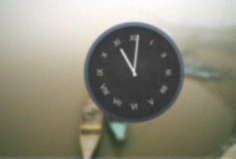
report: 11h01
